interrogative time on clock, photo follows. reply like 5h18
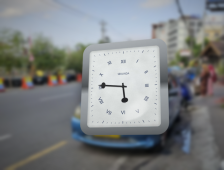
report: 5h46
